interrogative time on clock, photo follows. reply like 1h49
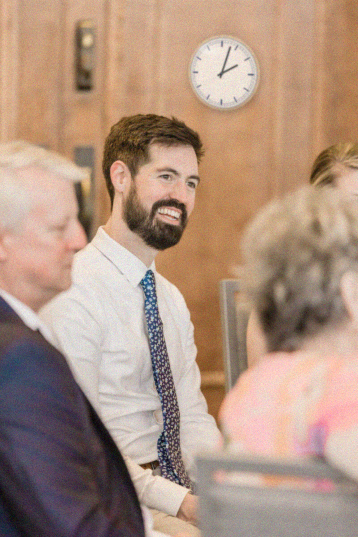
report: 2h03
